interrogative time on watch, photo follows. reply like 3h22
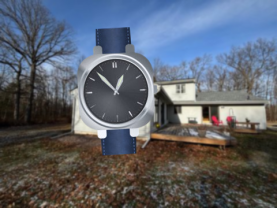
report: 12h53
